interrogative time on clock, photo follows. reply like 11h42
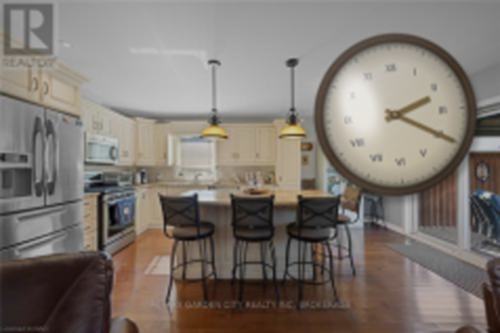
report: 2h20
